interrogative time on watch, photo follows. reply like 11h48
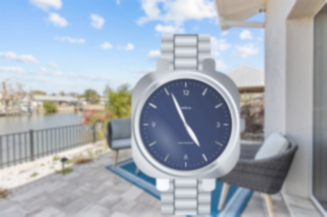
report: 4h56
